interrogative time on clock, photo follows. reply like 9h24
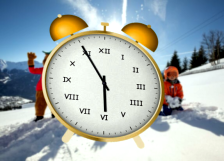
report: 5h55
